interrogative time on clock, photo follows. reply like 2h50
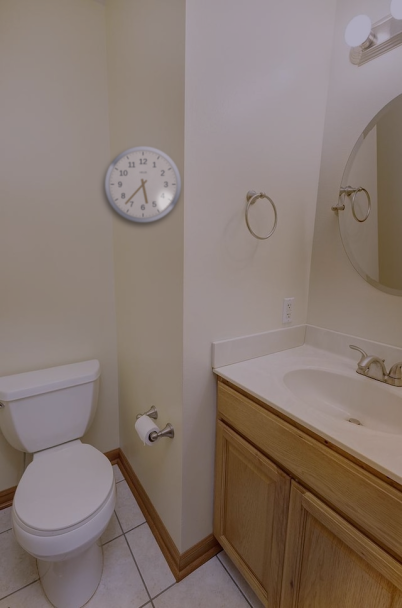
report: 5h37
